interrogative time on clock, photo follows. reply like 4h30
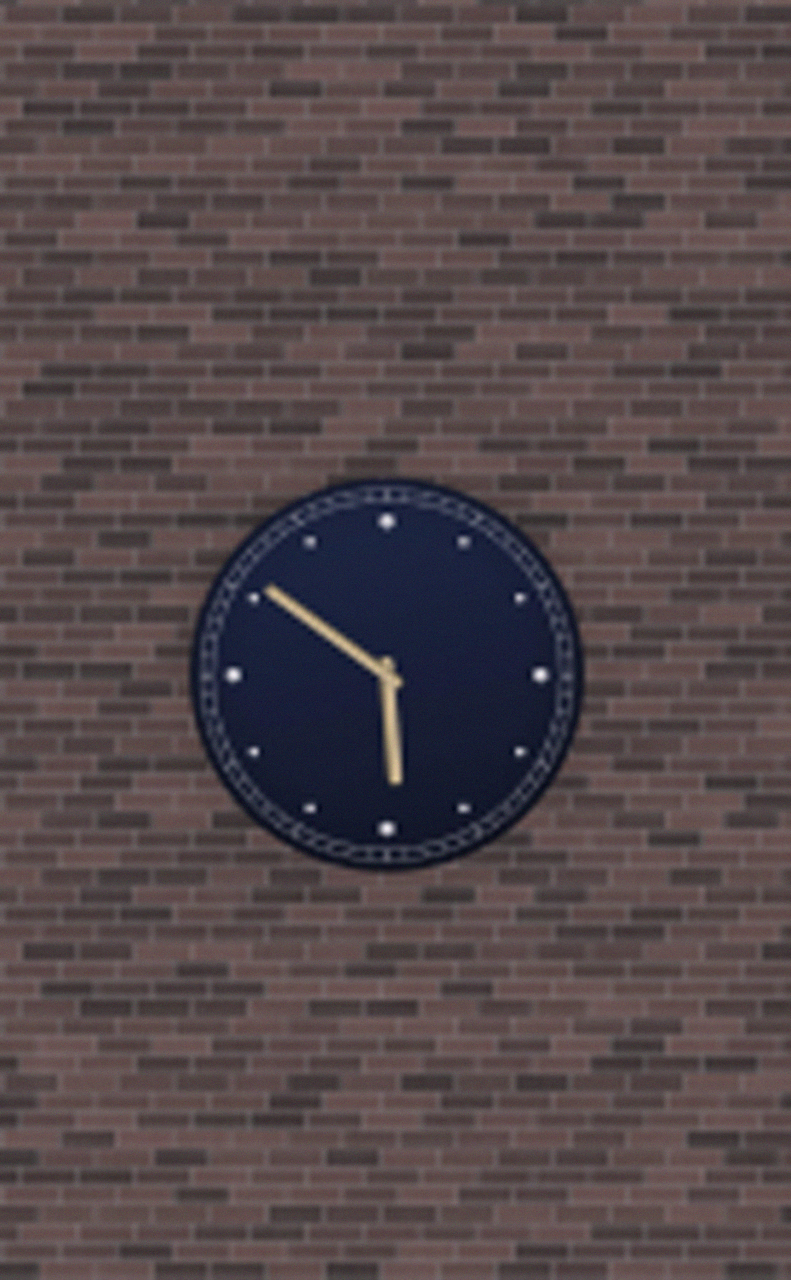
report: 5h51
